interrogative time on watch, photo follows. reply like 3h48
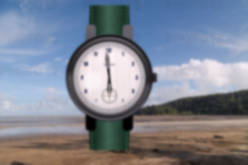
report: 5h59
